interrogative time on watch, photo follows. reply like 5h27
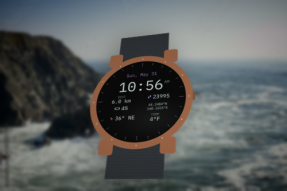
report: 10h56
